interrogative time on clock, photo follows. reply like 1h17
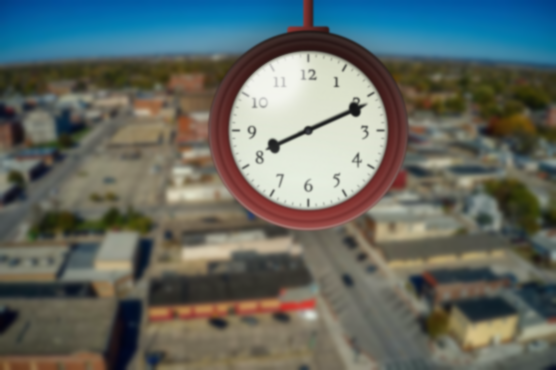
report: 8h11
